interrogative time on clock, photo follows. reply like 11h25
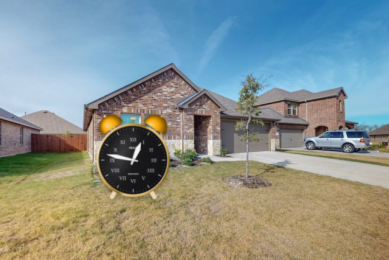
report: 12h47
